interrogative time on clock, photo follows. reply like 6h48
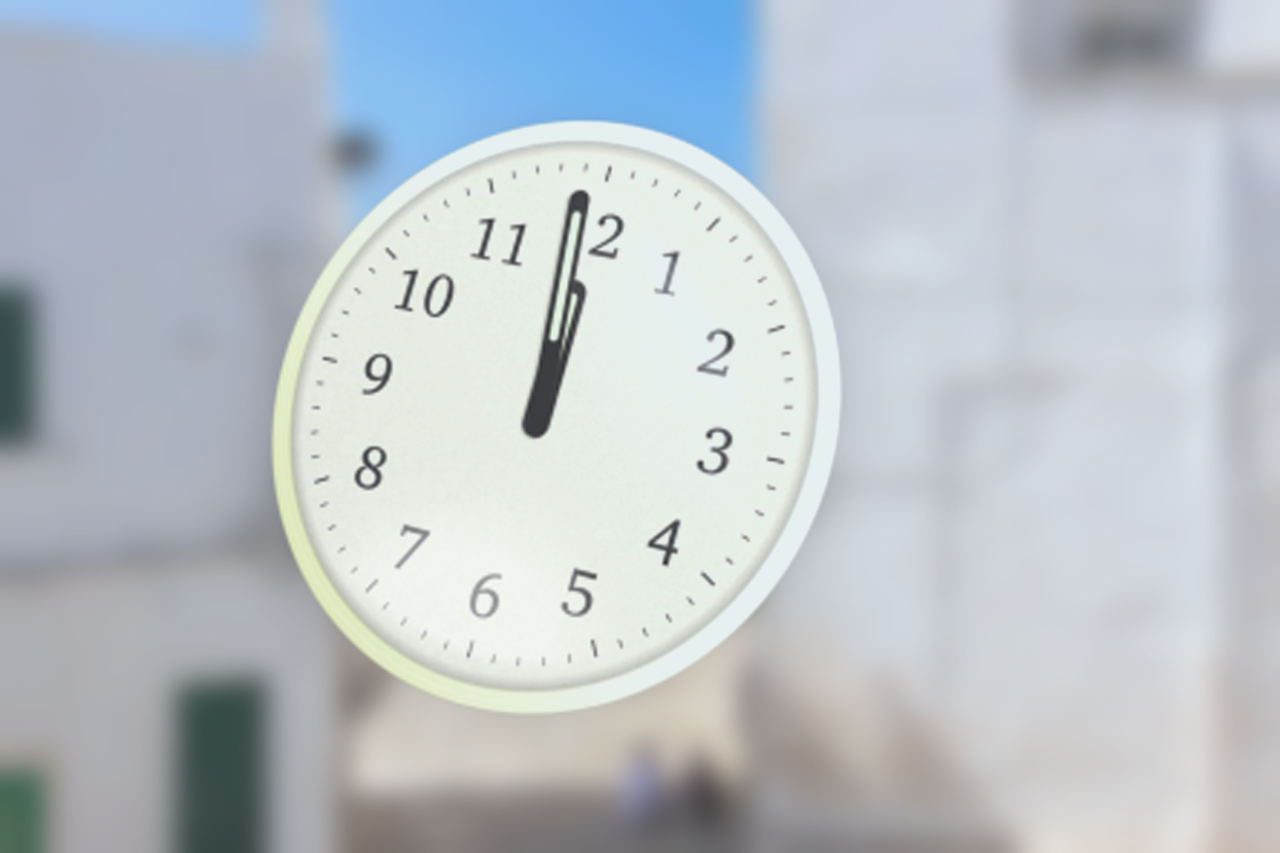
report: 11h59
